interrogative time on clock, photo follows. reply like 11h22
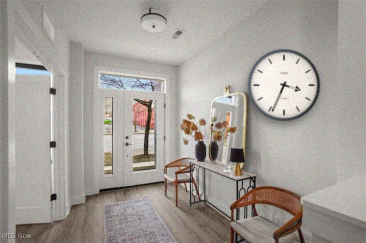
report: 3h34
